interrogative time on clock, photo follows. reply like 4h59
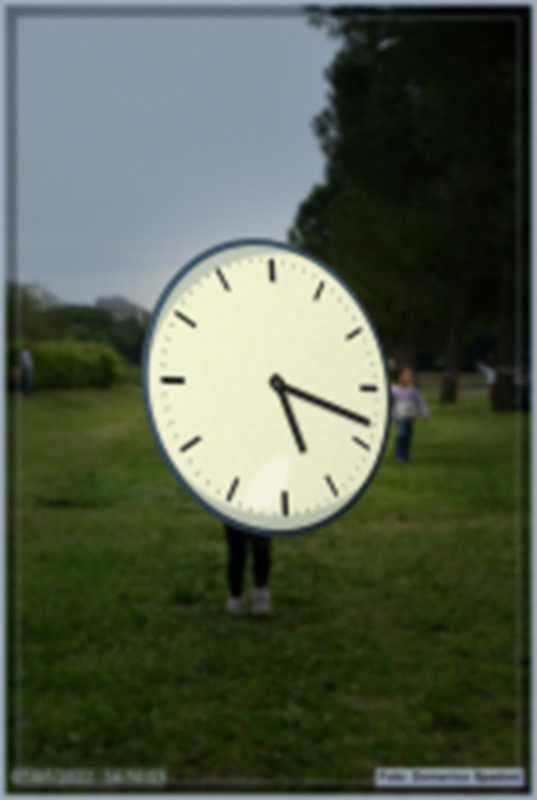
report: 5h18
